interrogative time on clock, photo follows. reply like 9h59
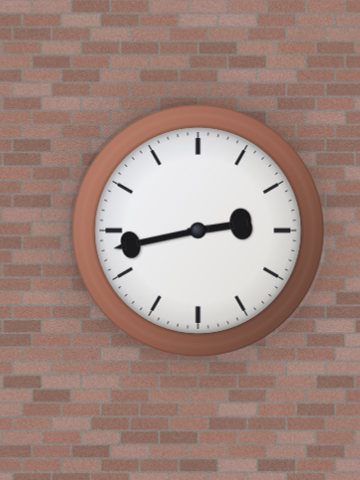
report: 2h43
